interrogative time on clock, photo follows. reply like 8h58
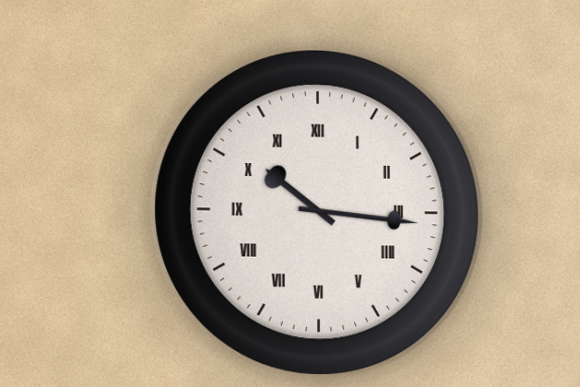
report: 10h16
